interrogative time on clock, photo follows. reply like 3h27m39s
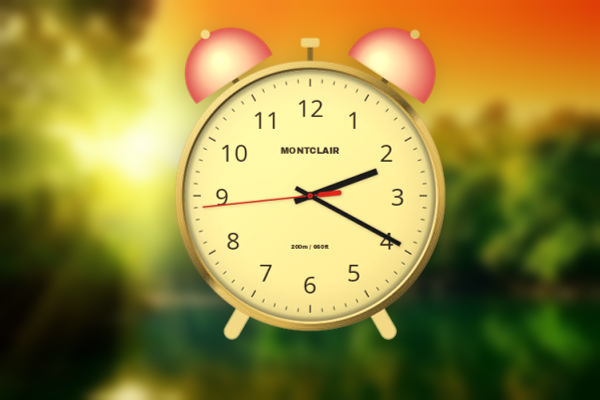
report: 2h19m44s
